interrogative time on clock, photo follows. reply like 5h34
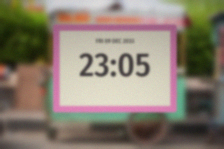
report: 23h05
